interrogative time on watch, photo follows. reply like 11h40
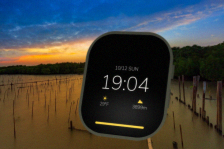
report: 19h04
